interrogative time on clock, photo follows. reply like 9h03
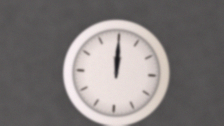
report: 12h00
